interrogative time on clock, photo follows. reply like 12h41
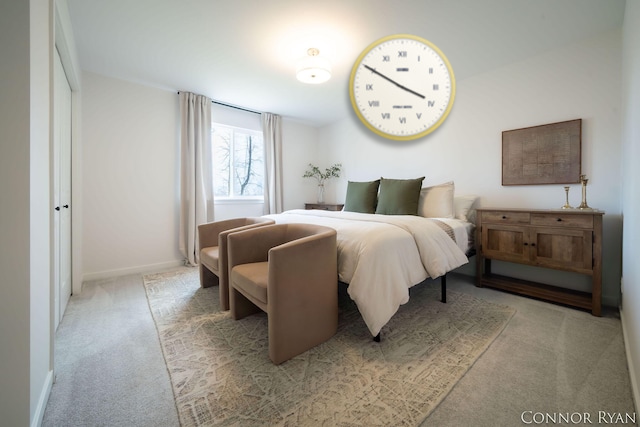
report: 3h50
